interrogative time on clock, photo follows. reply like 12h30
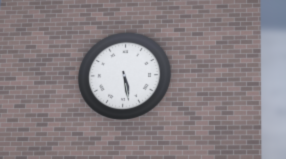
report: 5h28
